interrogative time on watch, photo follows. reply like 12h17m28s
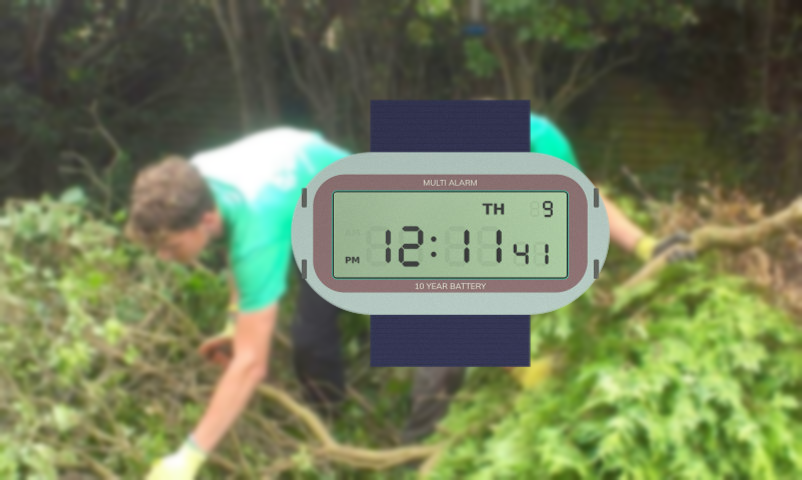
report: 12h11m41s
